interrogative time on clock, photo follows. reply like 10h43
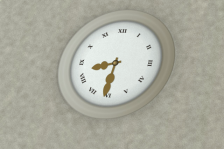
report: 8h31
